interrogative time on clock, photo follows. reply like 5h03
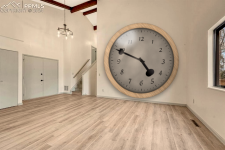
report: 4h49
